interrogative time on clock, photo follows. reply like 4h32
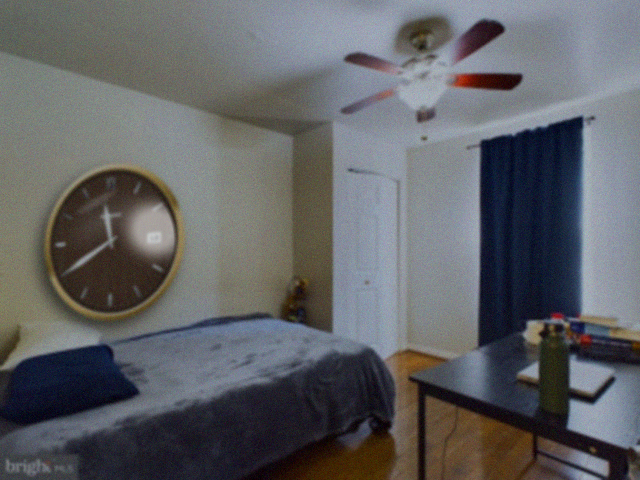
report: 11h40
